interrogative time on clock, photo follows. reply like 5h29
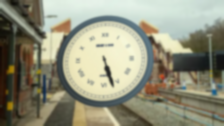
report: 5h27
